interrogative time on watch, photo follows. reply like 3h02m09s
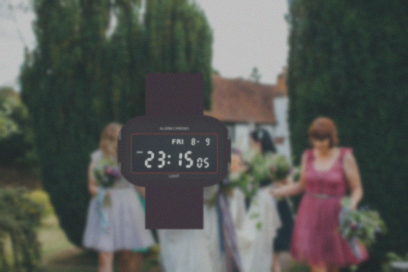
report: 23h15m05s
